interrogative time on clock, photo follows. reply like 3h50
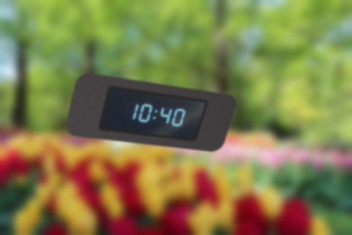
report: 10h40
